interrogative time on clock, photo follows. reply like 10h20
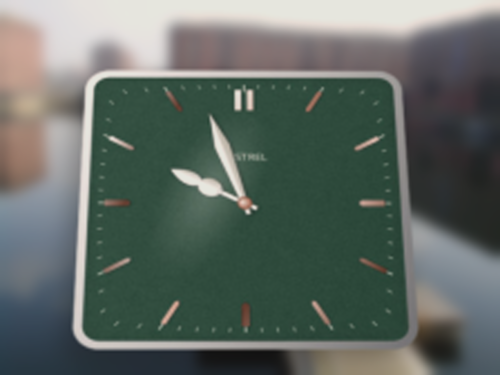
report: 9h57
